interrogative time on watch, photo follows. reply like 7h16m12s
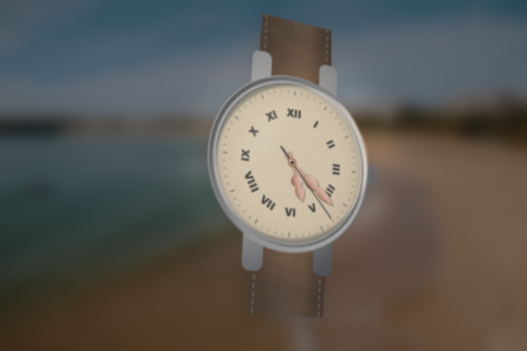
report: 5h21m23s
